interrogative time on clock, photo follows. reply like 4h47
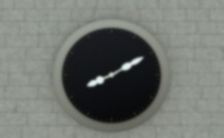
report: 8h10
